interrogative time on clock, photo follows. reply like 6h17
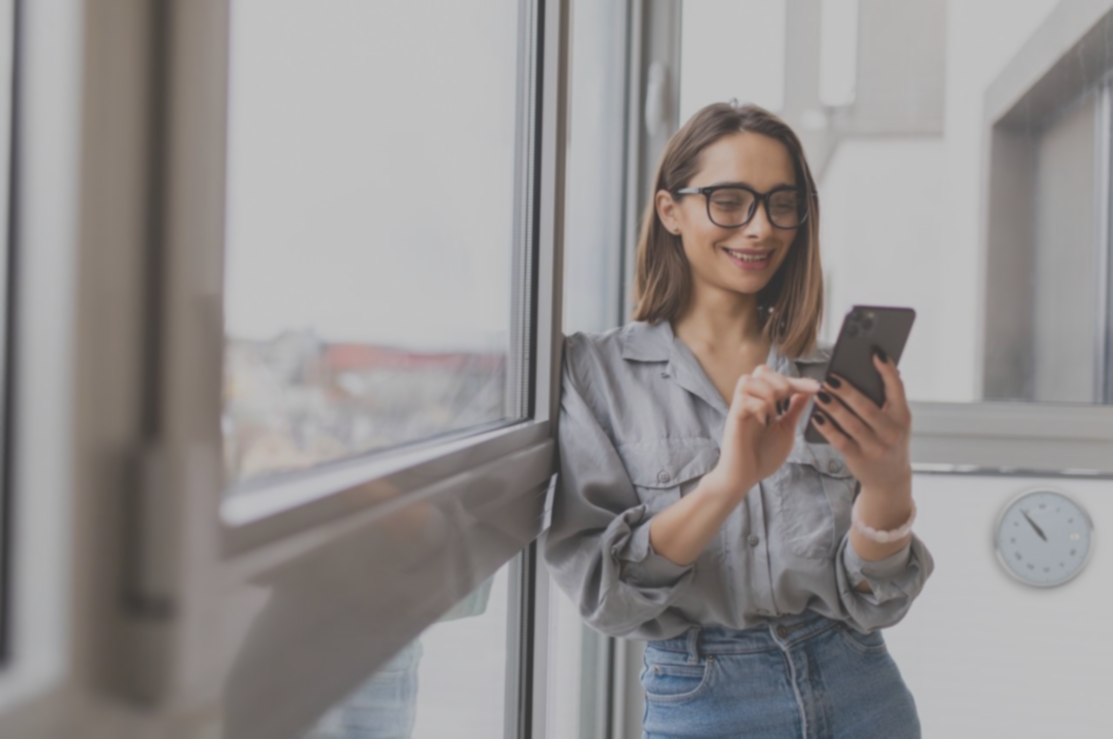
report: 10h54
